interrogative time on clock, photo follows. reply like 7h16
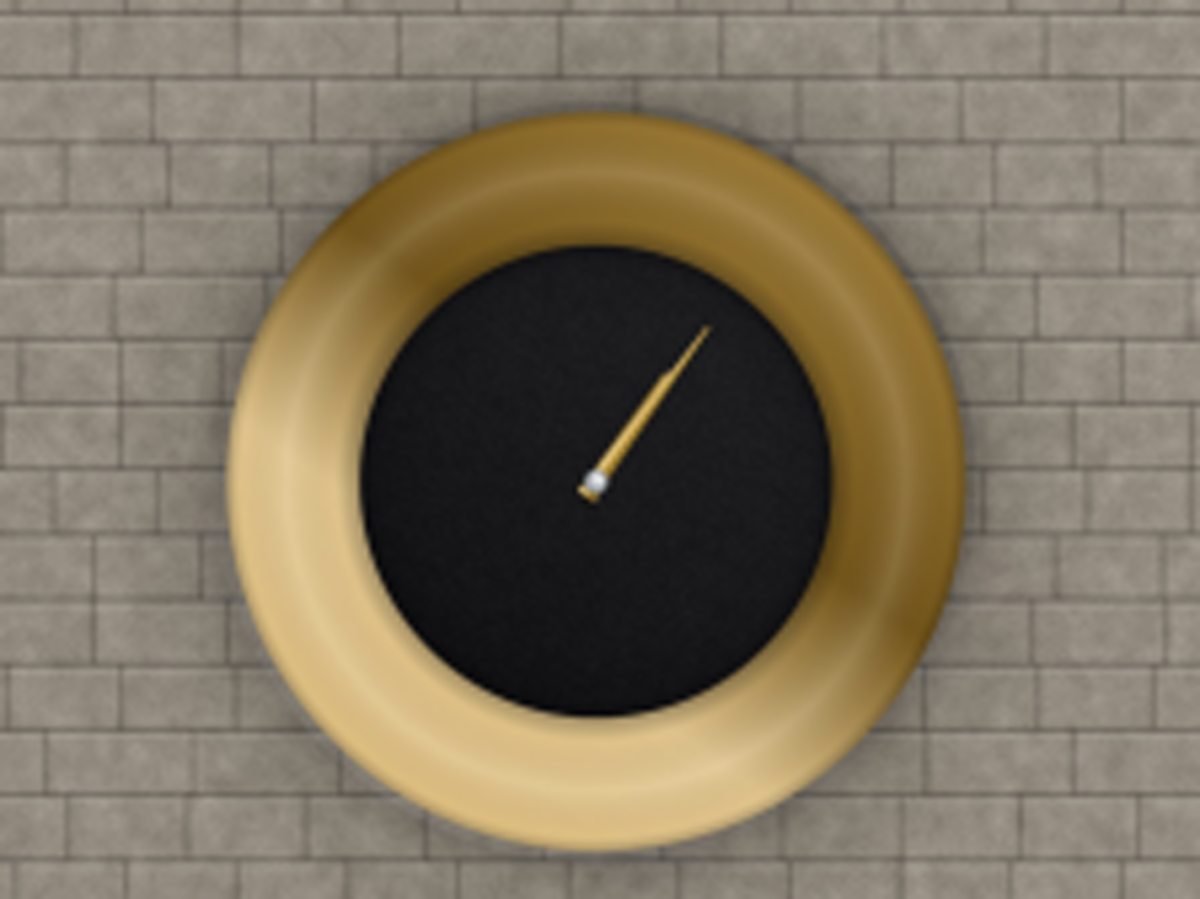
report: 1h06
